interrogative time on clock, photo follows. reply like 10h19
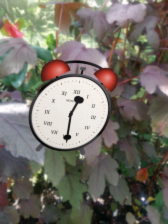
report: 12h29
